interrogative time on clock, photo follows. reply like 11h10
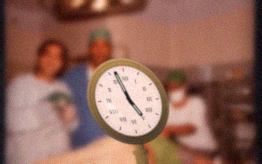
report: 4h57
